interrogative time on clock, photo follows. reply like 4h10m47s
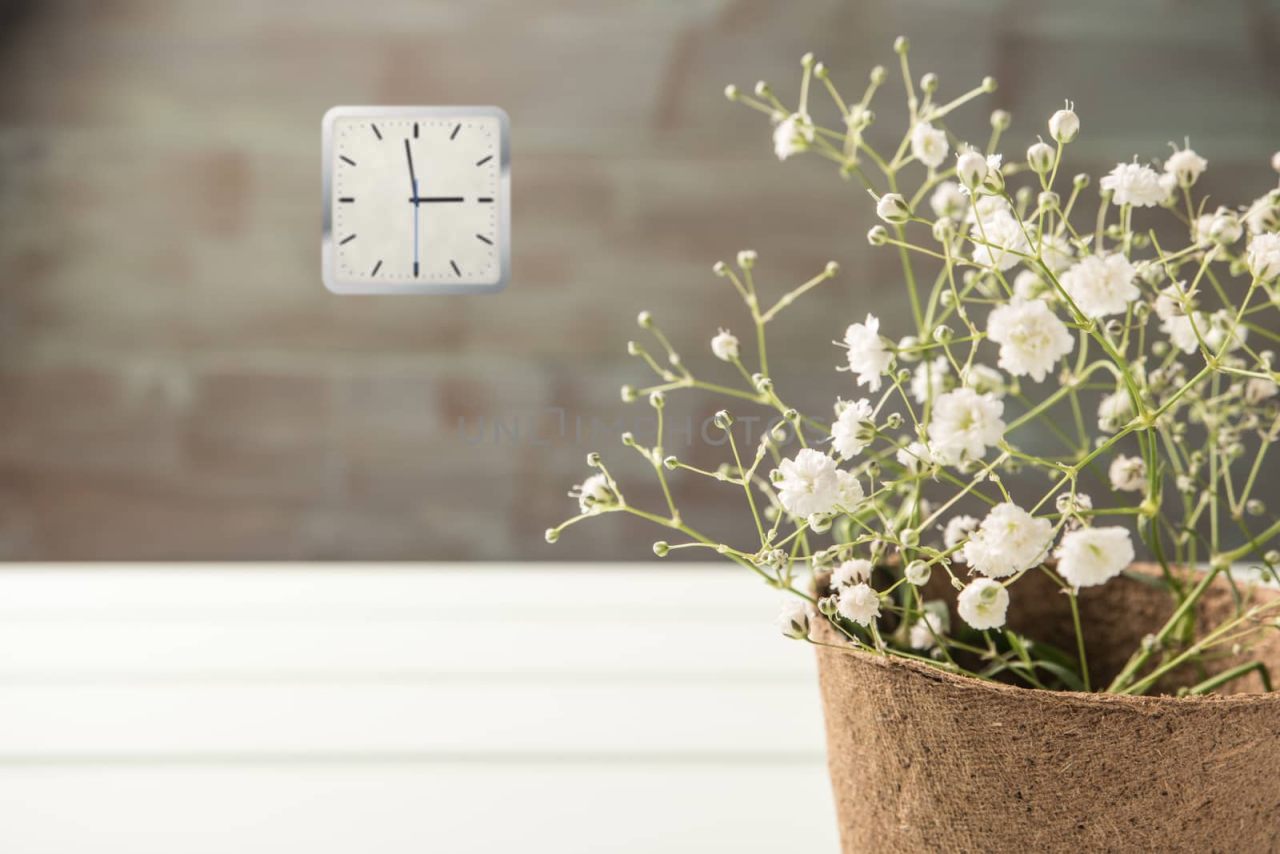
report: 2h58m30s
